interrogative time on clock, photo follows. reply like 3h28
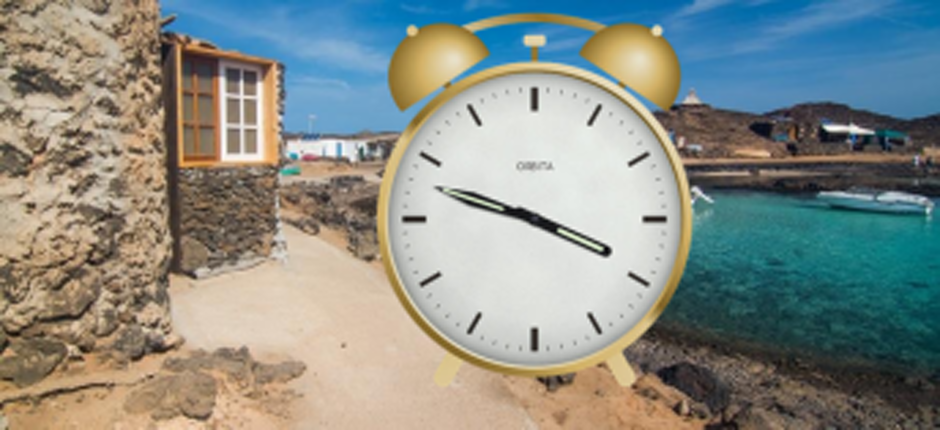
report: 3h48
